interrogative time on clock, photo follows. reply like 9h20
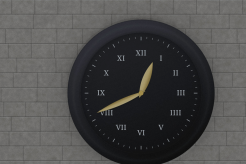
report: 12h41
